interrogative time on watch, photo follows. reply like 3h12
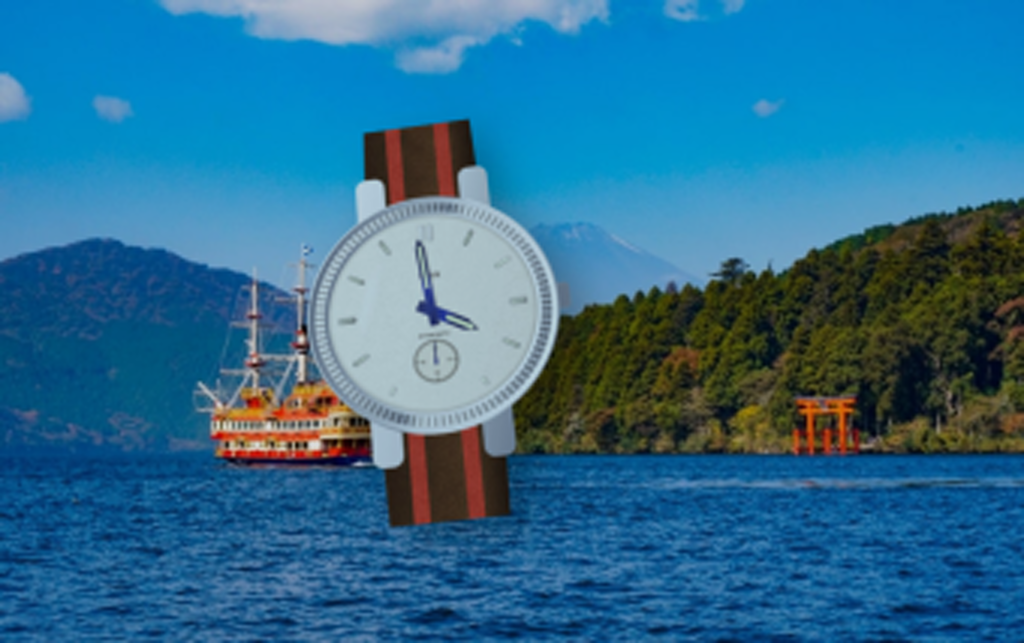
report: 3h59
